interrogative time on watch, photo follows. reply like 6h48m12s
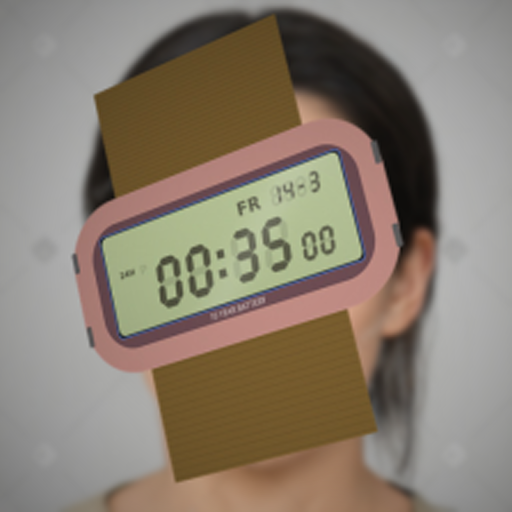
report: 0h35m00s
